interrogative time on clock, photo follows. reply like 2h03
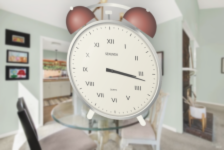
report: 3h17
